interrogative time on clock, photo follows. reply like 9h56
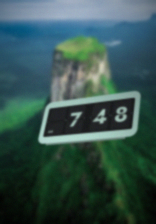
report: 7h48
